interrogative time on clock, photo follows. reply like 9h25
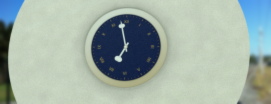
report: 6h58
